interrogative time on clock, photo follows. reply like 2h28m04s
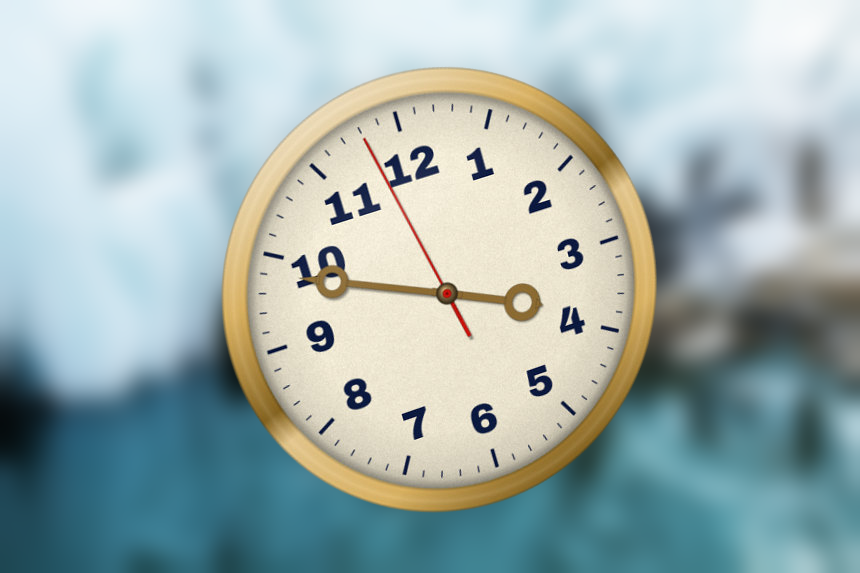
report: 3h48m58s
